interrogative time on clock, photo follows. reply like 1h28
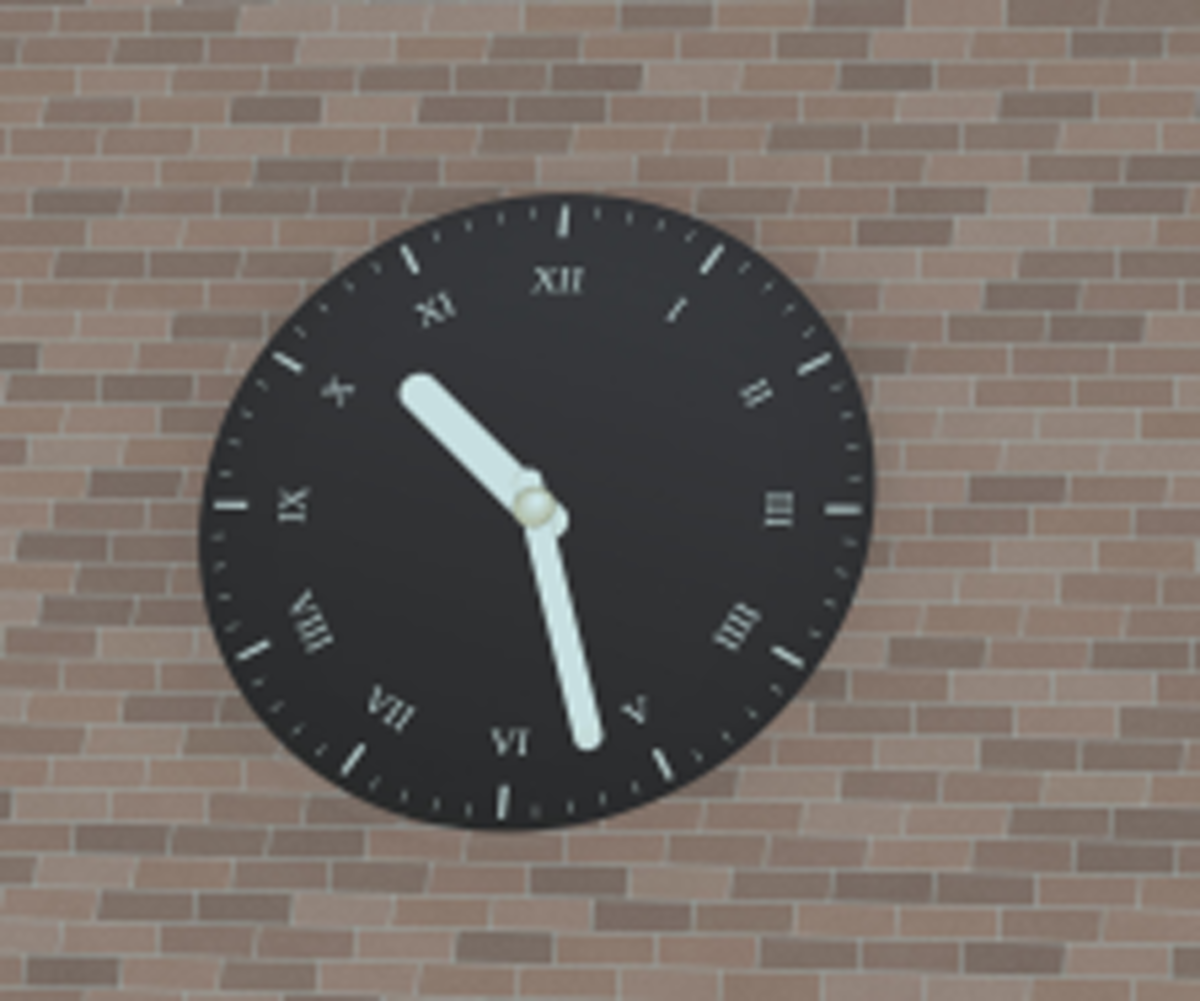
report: 10h27
